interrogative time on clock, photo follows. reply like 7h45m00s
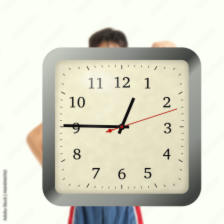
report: 12h45m12s
